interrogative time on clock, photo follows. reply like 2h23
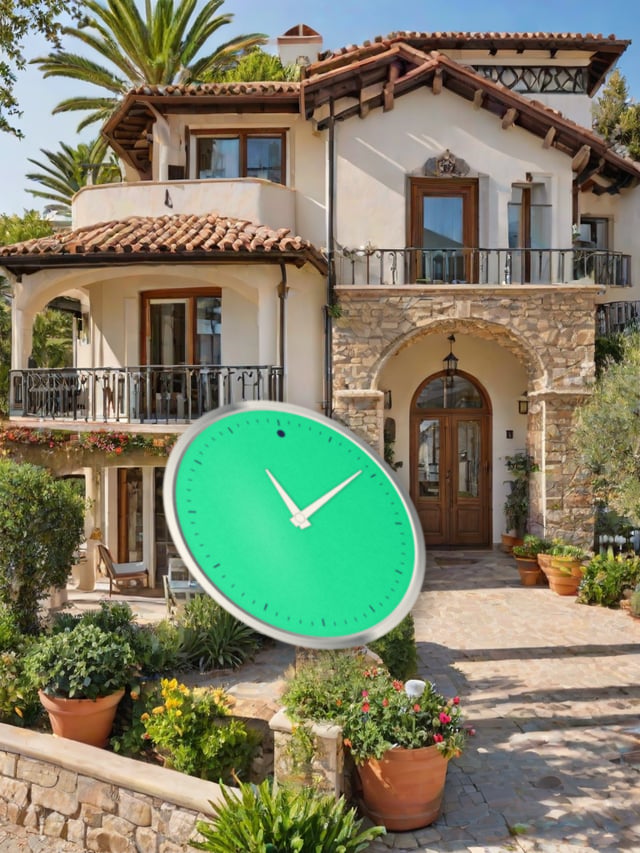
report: 11h09
